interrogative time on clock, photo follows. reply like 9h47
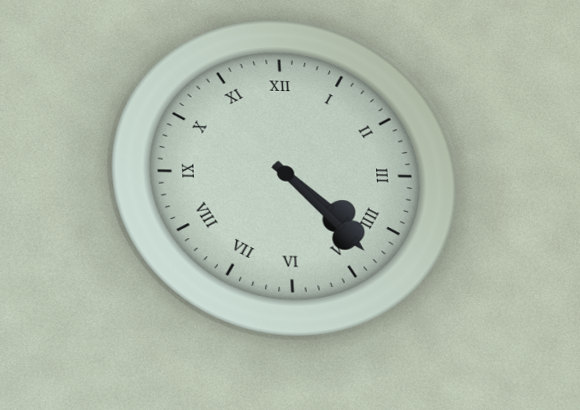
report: 4h23
